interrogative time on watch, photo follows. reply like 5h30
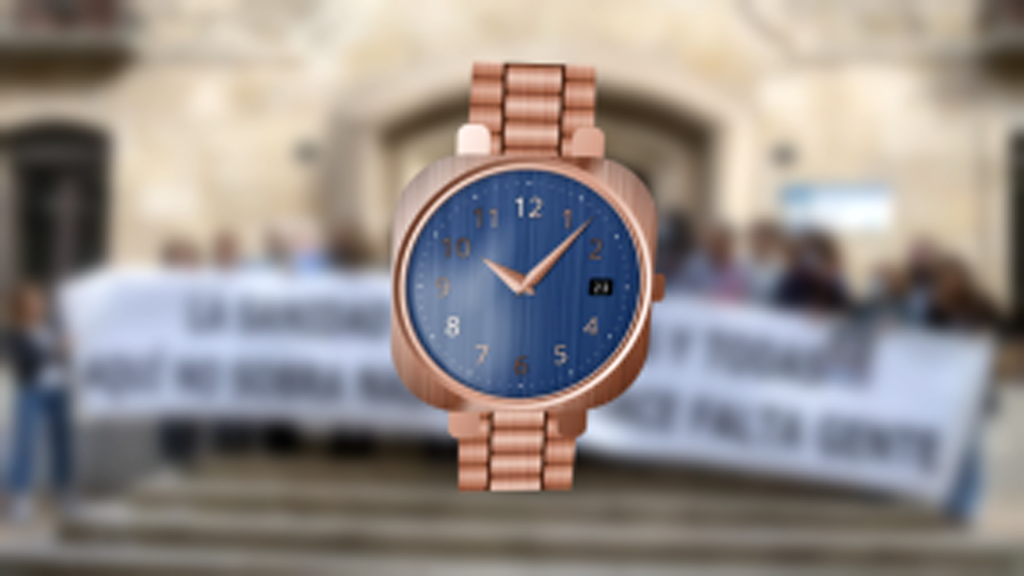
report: 10h07
